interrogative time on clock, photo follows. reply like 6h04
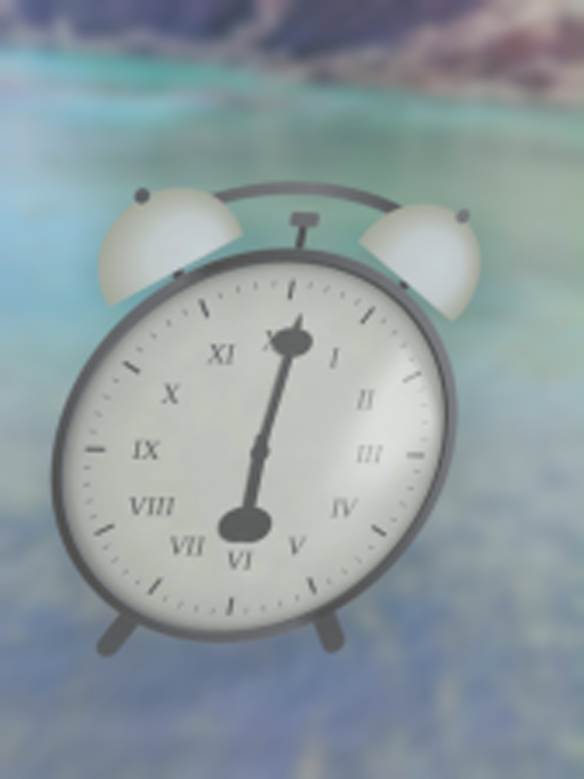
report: 6h01
